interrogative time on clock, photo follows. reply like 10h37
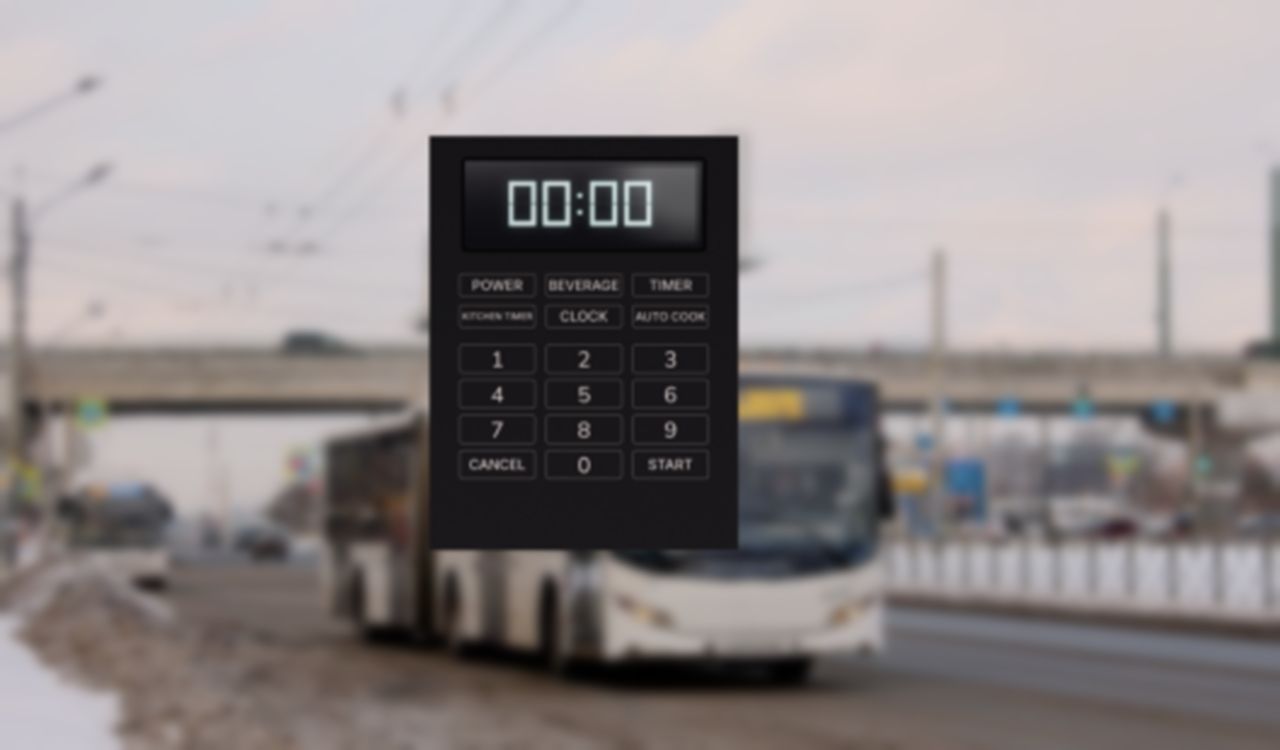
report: 0h00
